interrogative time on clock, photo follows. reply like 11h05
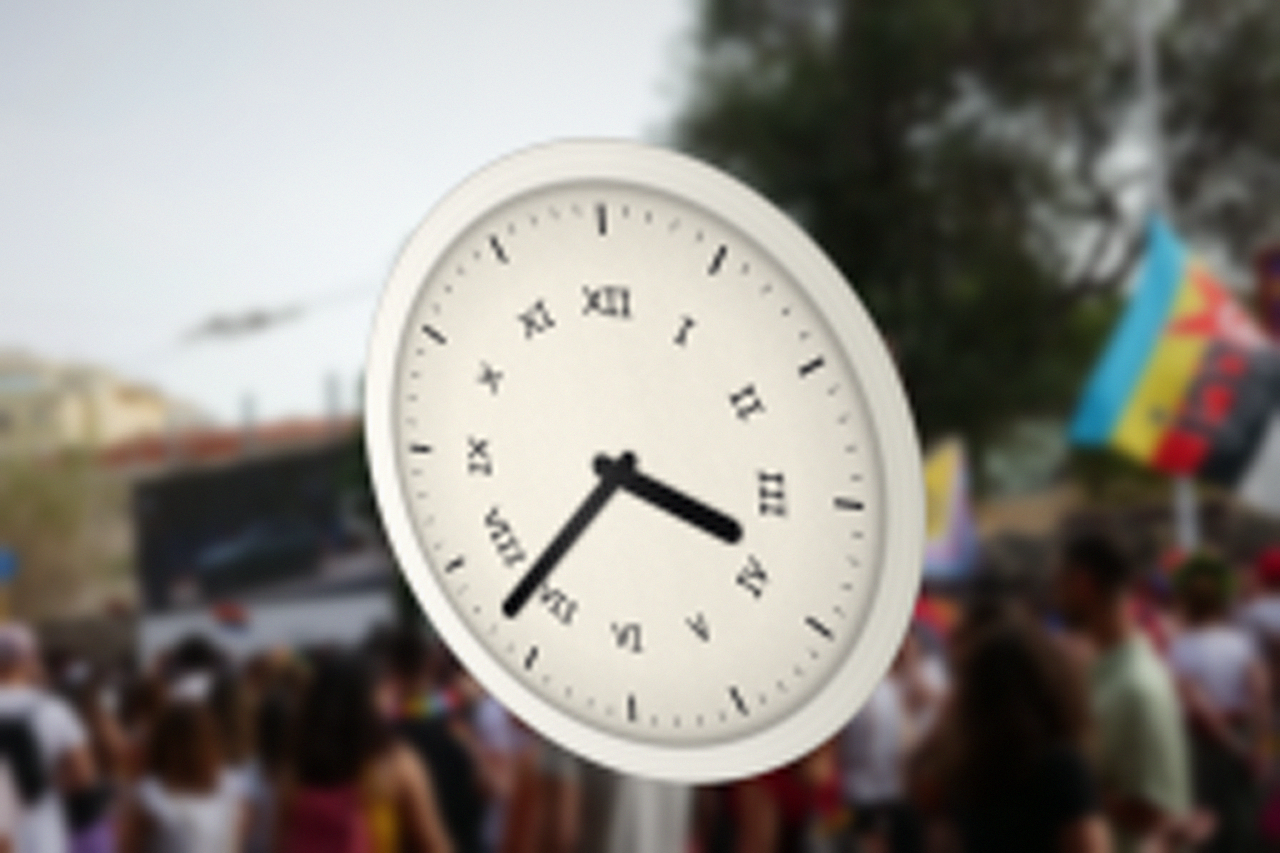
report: 3h37
